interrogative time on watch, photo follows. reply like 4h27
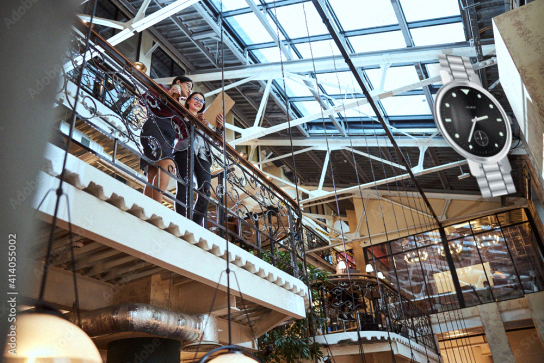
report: 2h36
